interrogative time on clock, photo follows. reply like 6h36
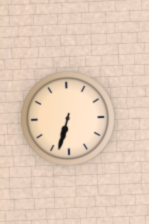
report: 6h33
